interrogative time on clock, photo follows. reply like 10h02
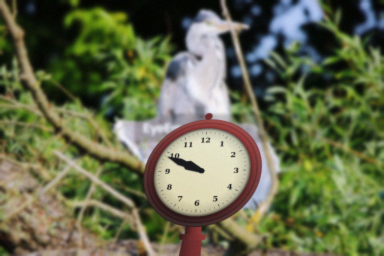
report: 9h49
